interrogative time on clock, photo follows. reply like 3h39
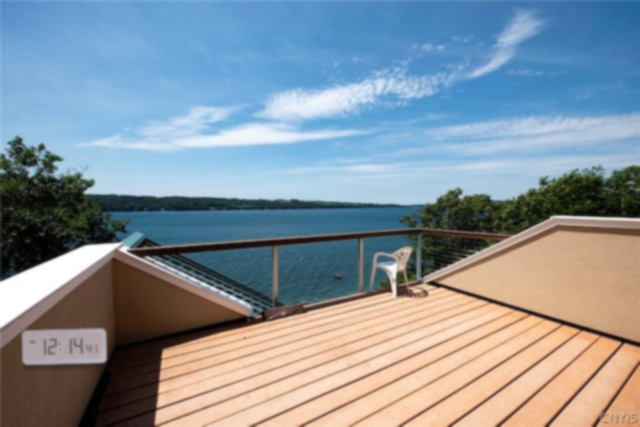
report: 12h14
